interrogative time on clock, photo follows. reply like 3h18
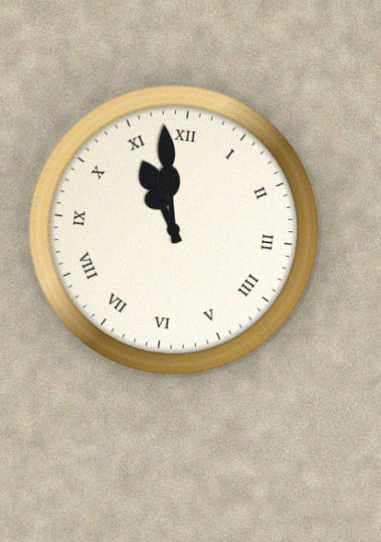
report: 10h58
